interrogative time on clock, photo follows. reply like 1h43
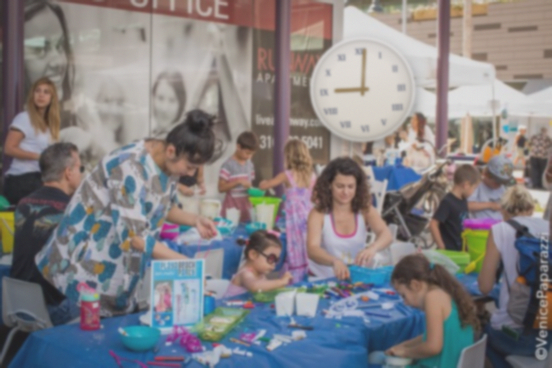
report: 9h01
